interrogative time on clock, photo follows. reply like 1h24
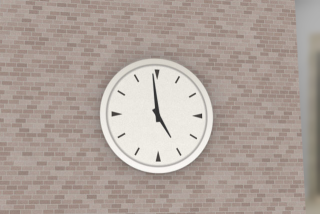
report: 4h59
